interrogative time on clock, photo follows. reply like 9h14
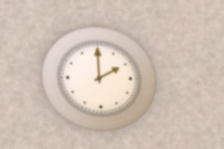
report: 2h00
